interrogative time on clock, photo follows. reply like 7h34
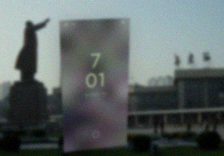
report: 7h01
